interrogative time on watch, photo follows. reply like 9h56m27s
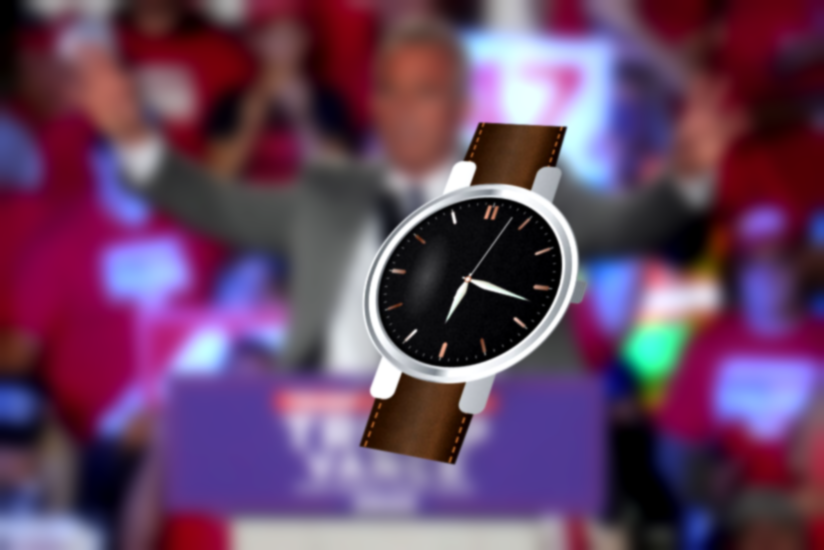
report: 6h17m03s
